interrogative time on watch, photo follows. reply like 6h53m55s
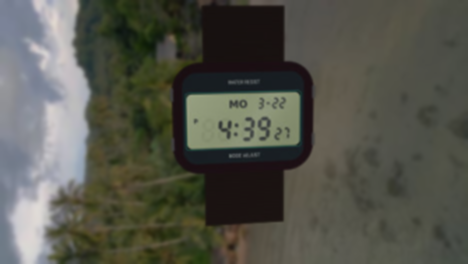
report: 4h39m27s
